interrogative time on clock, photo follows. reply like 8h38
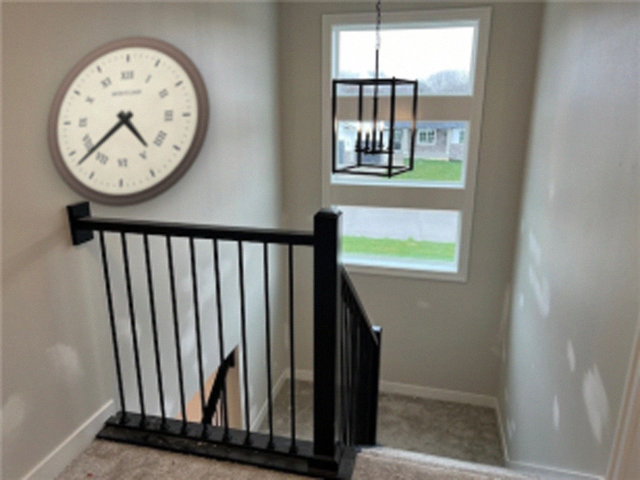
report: 4h38
